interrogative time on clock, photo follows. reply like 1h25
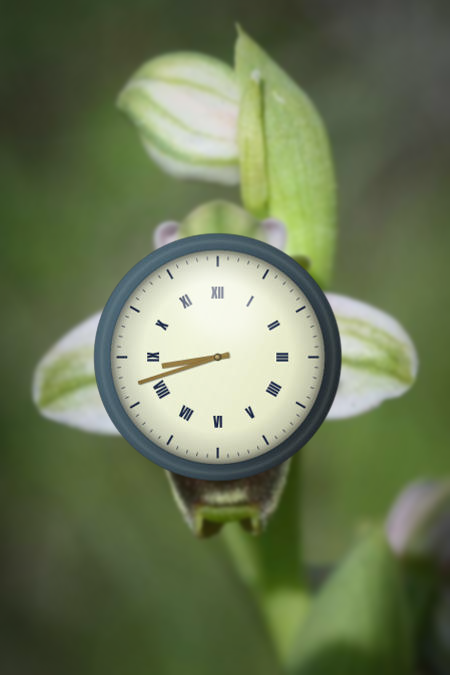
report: 8h42
